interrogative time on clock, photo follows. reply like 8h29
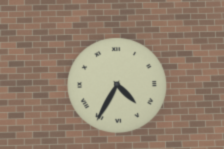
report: 4h35
